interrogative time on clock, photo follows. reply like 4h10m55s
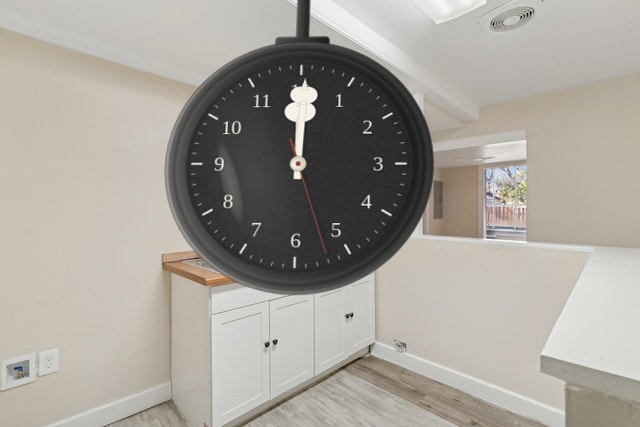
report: 12h00m27s
